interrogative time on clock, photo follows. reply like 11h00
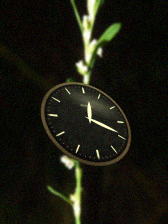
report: 12h19
